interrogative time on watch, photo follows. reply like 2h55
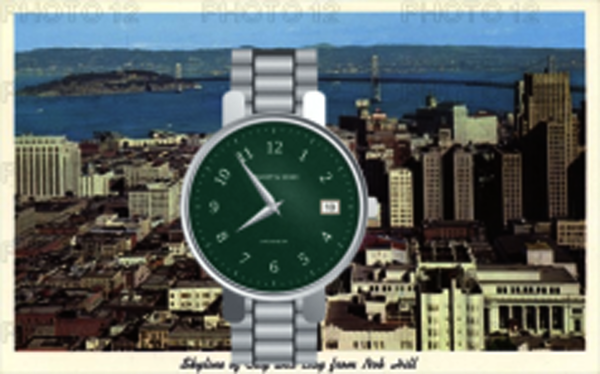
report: 7h54
